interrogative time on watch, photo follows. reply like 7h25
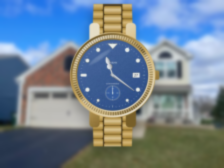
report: 11h21
